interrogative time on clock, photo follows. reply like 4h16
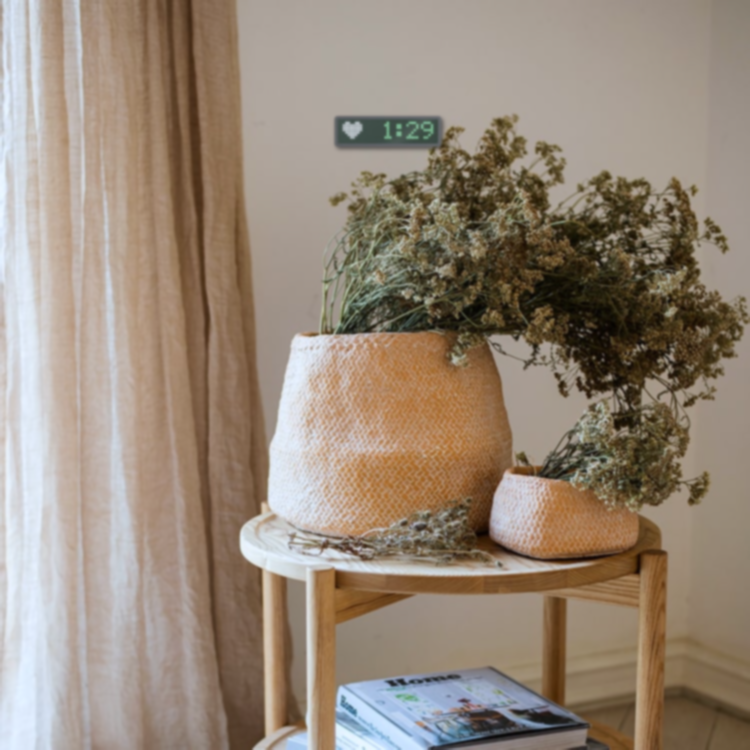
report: 1h29
